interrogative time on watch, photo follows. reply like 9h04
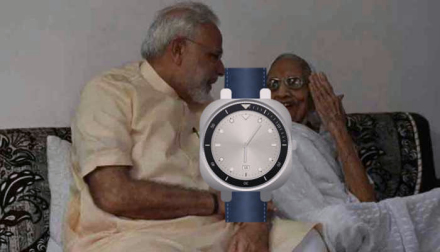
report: 6h06
